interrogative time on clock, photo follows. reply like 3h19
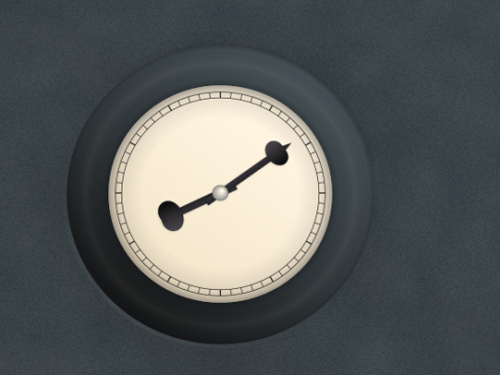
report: 8h09
